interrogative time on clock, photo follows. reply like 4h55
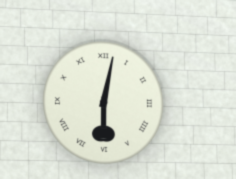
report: 6h02
